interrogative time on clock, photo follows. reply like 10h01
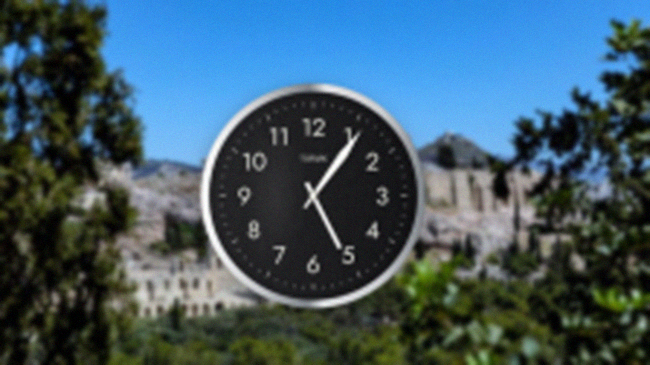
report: 5h06
